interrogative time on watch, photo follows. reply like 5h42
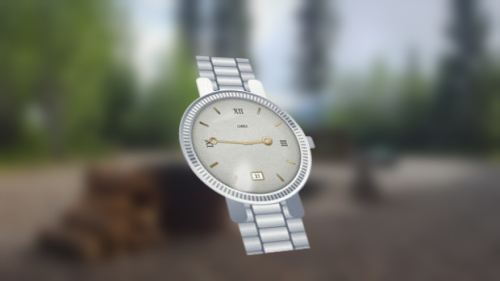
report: 2h46
